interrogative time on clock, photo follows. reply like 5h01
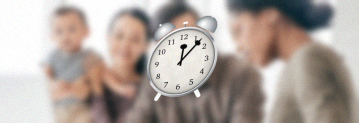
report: 12h07
